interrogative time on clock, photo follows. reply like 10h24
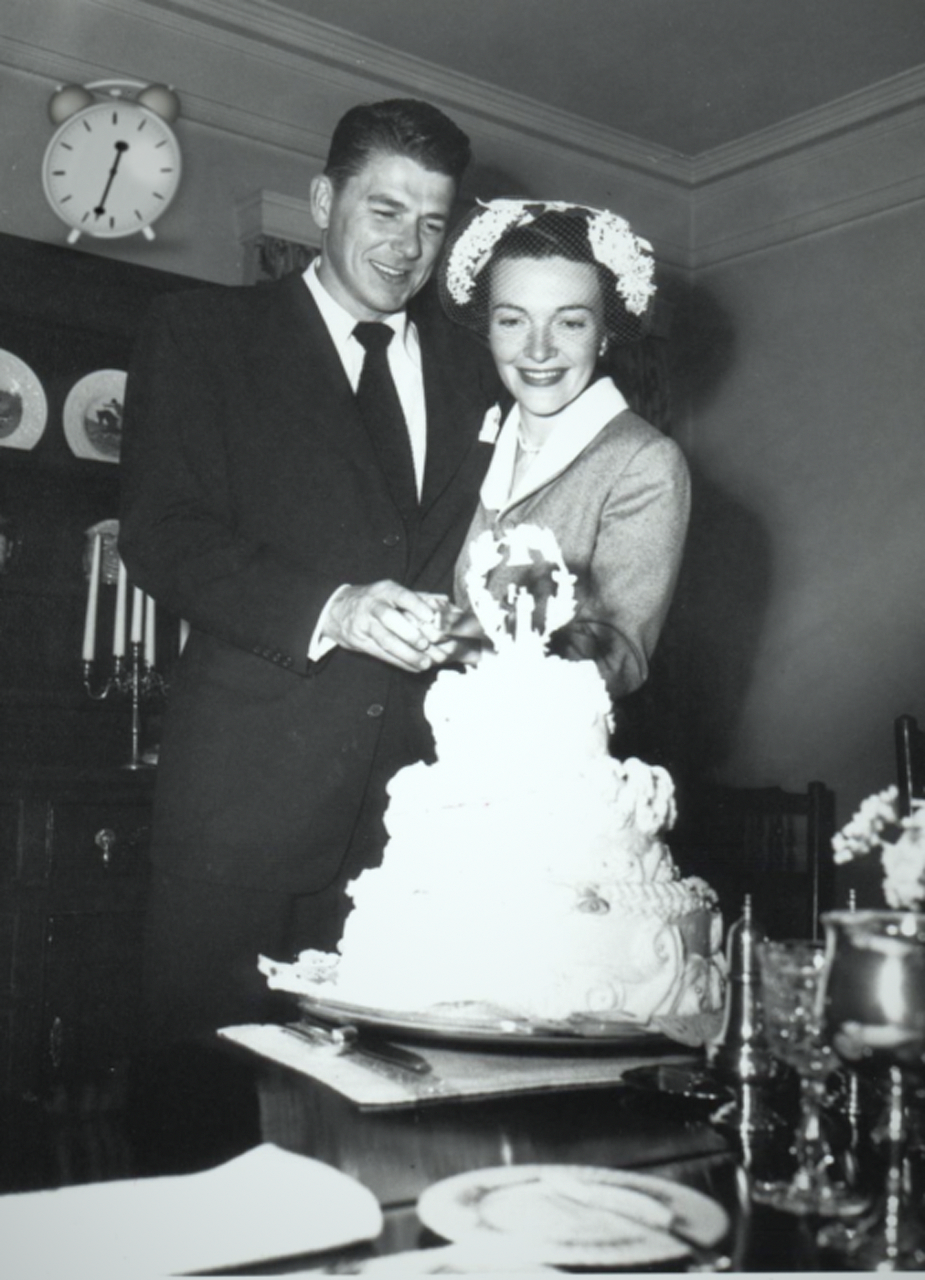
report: 12h33
